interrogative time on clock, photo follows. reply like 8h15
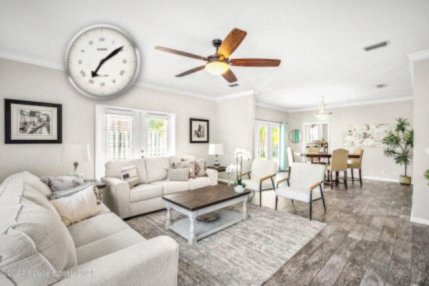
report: 7h09
